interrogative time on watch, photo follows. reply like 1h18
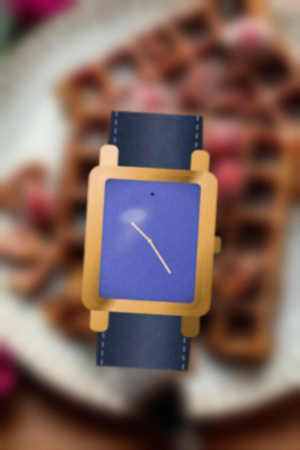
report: 10h24
